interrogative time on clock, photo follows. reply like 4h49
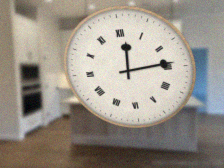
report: 12h14
